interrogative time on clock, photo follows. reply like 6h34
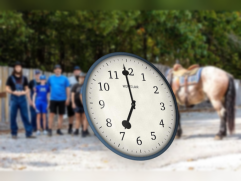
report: 6h59
